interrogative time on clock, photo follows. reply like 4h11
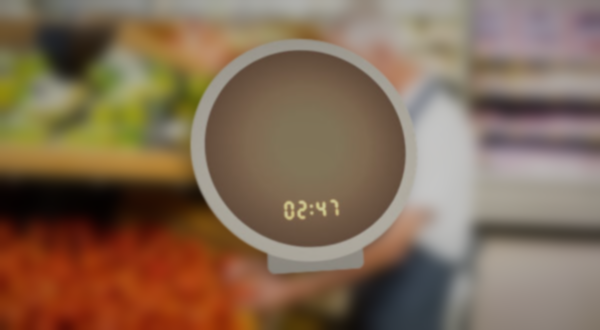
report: 2h47
